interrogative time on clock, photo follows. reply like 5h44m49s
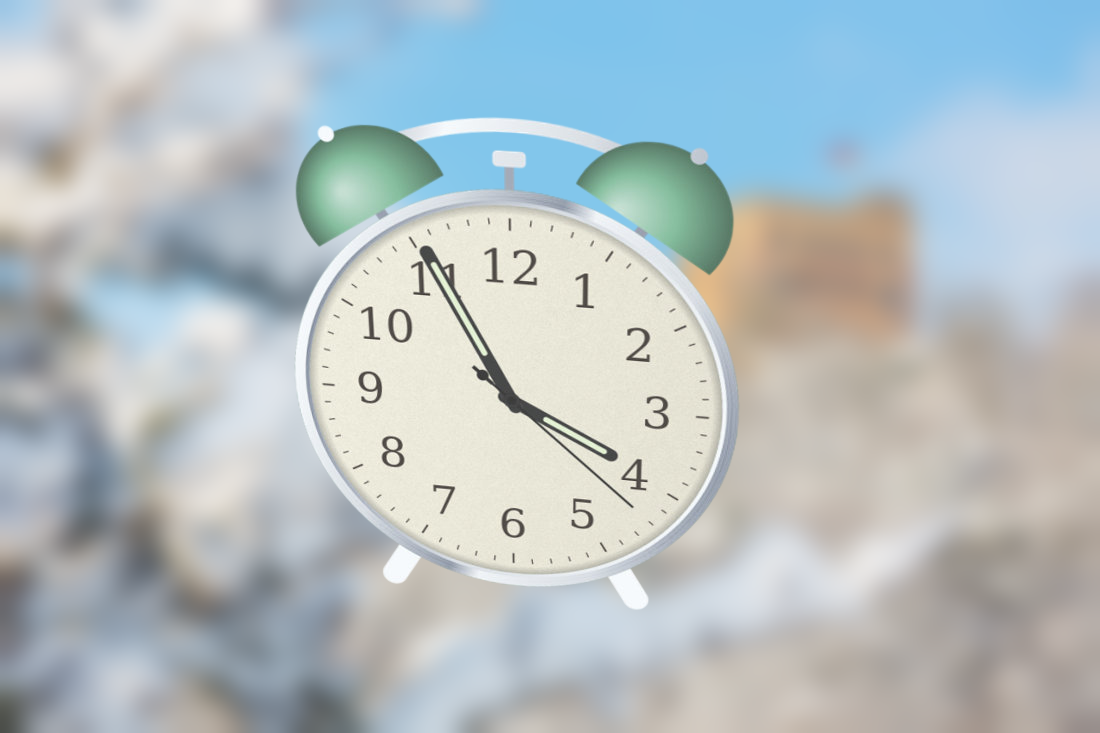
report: 3h55m22s
